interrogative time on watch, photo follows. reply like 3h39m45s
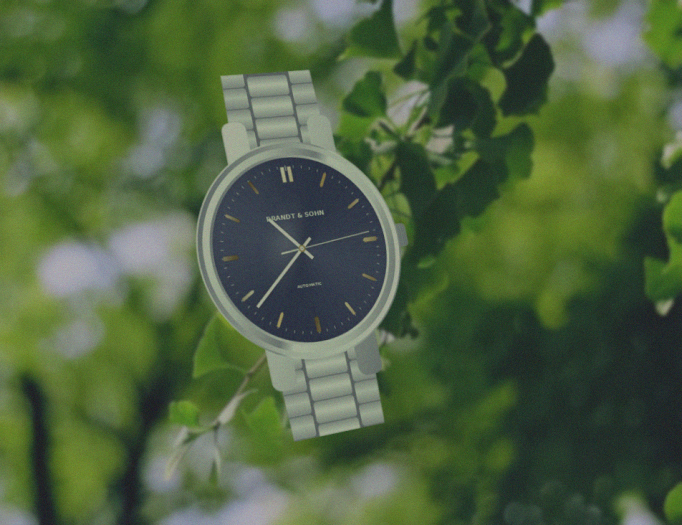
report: 10h38m14s
